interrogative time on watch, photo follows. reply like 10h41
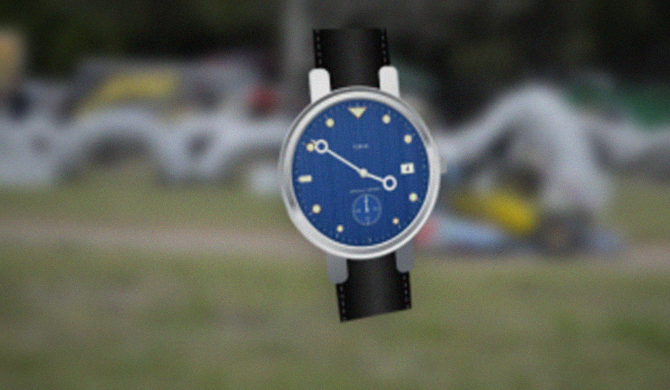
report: 3h51
